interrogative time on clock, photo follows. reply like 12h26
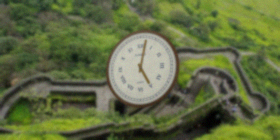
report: 5h02
